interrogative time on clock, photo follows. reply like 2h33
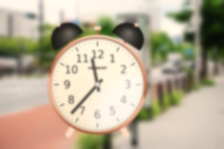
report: 11h37
